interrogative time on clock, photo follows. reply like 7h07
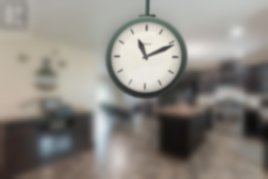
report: 11h11
